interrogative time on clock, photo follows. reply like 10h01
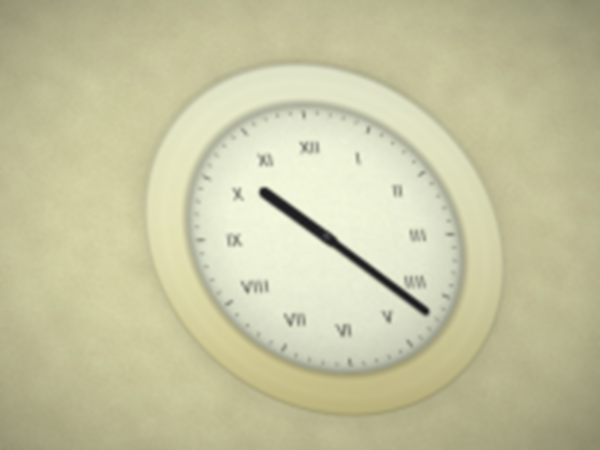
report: 10h22
